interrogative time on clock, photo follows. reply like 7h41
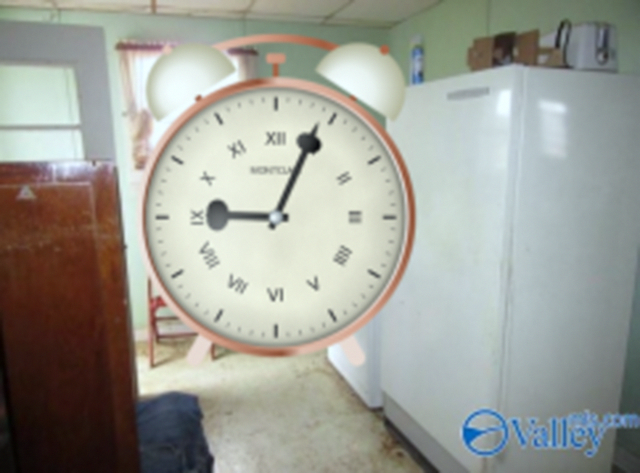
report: 9h04
